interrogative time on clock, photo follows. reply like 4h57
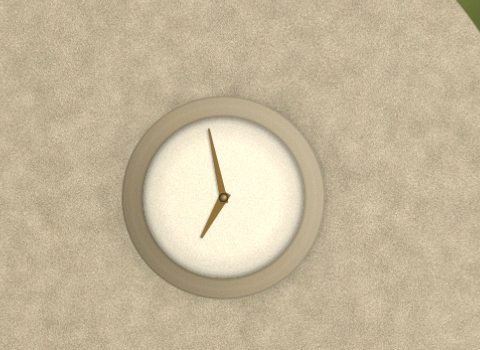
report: 6h58
